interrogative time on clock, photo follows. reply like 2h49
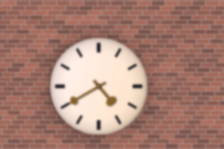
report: 4h40
